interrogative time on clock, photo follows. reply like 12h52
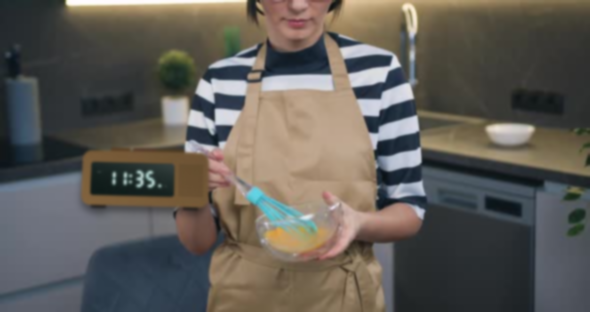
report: 11h35
